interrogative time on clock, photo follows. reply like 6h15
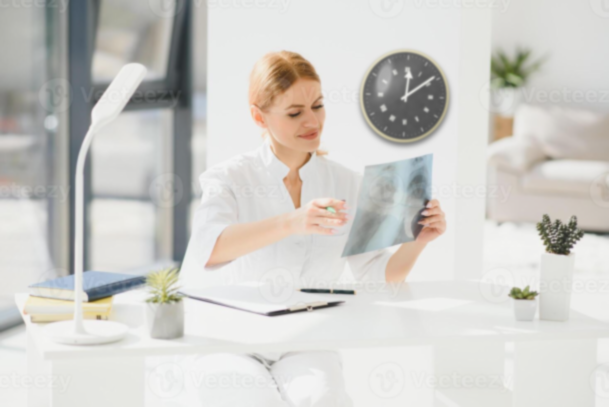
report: 12h09
